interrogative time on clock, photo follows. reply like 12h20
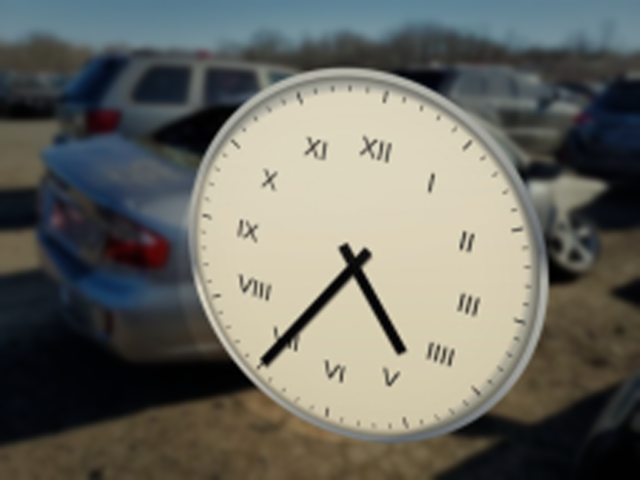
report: 4h35
